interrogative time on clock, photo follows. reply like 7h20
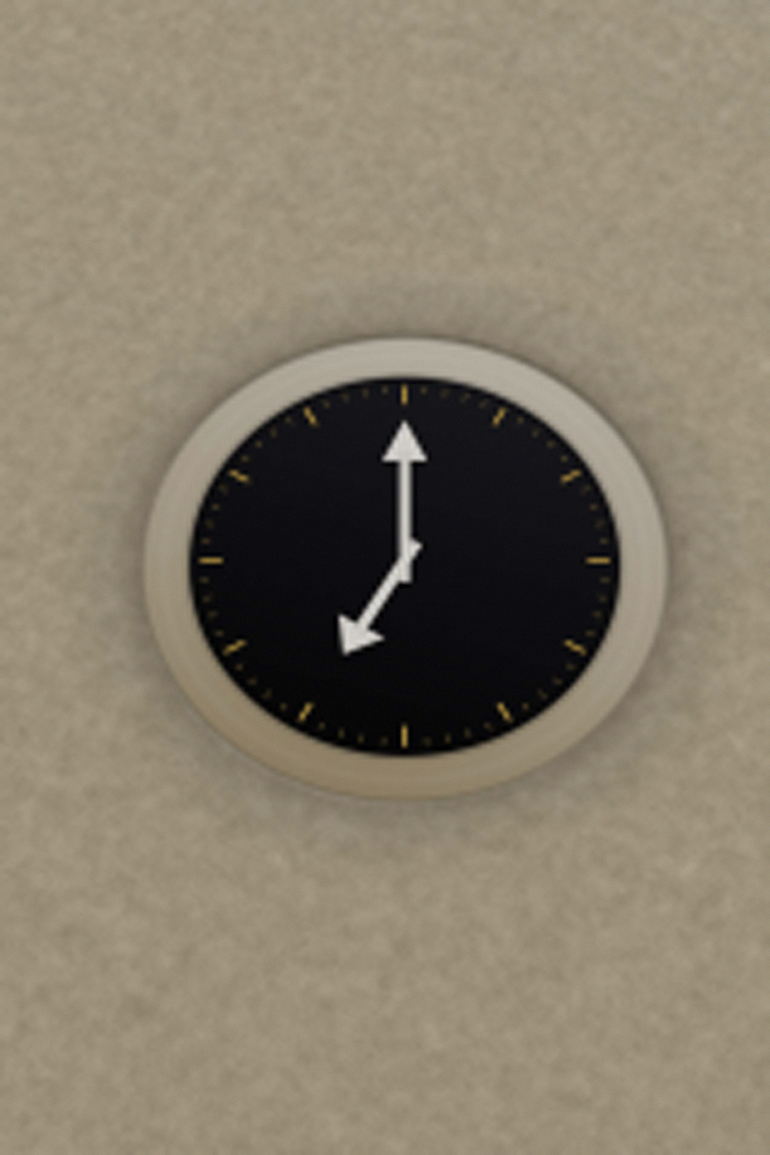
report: 7h00
